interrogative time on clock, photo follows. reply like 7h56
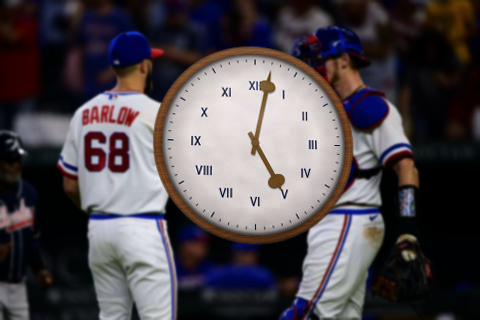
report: 5h02
